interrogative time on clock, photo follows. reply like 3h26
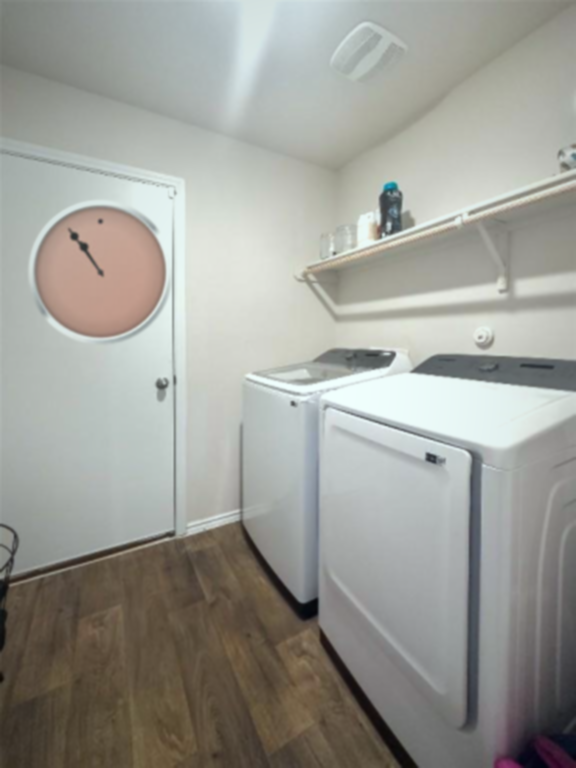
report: 10h54
